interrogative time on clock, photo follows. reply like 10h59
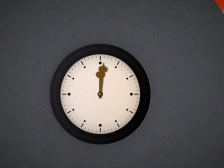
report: 12h01
